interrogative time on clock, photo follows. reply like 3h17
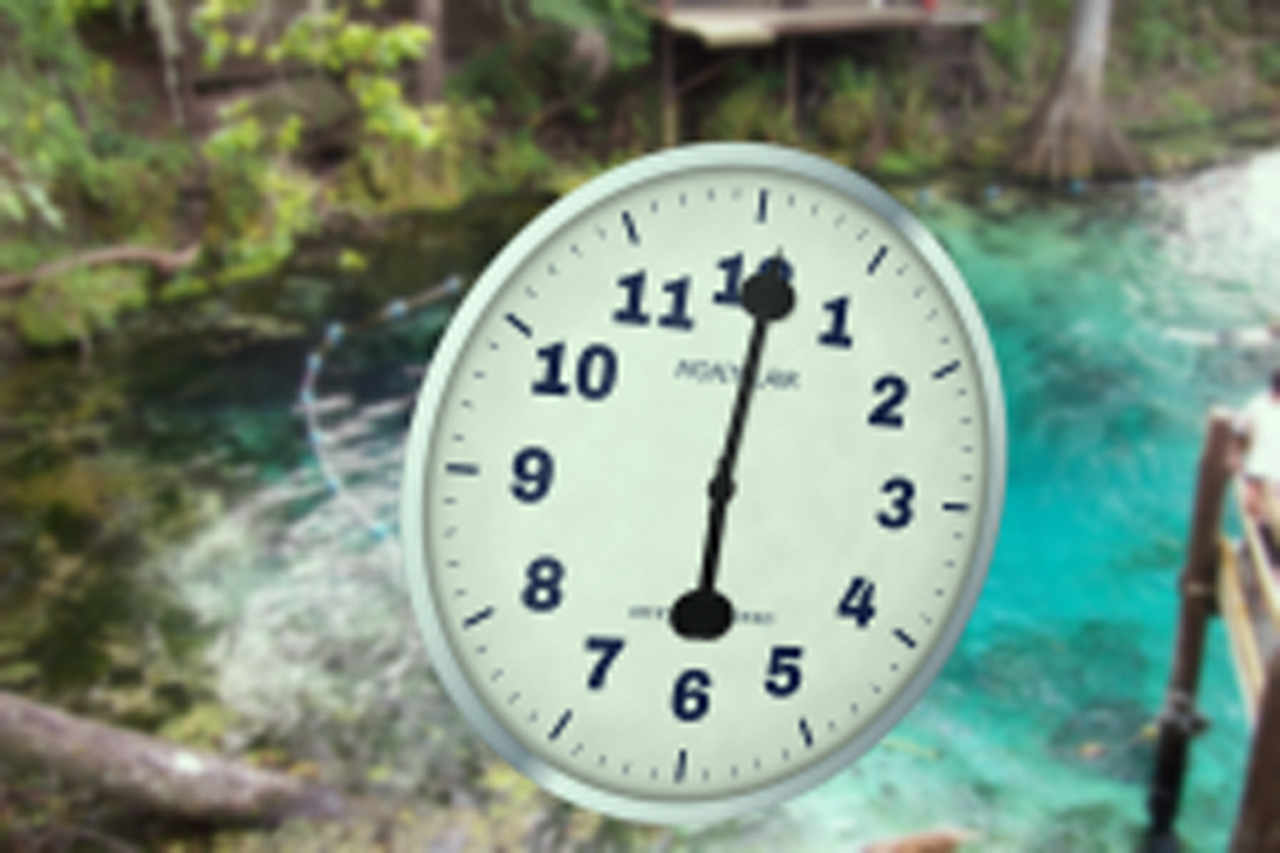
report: 6h01
